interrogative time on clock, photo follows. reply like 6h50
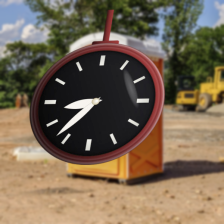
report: 8h37
